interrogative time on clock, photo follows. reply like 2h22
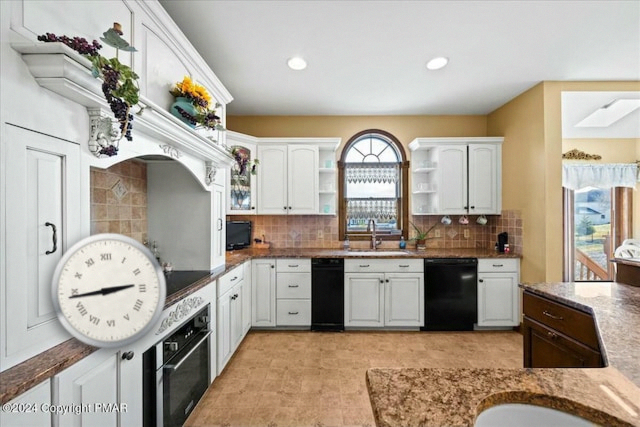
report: 2h44
